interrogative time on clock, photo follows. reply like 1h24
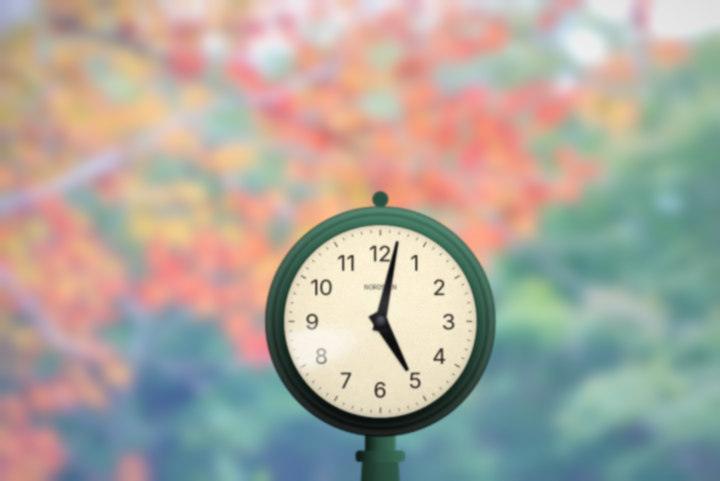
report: 5h02
